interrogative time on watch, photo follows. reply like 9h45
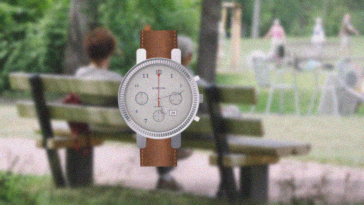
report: 5h12
